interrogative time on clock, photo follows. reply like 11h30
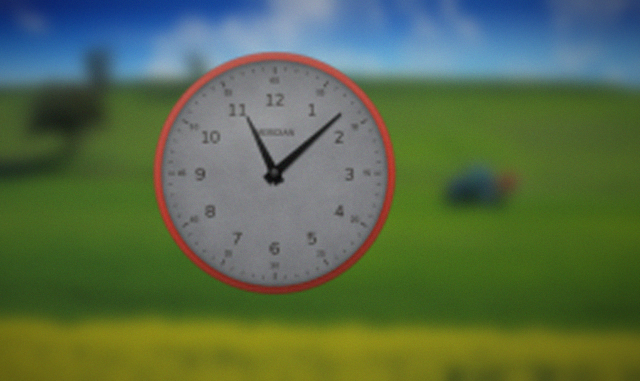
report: 11h08
